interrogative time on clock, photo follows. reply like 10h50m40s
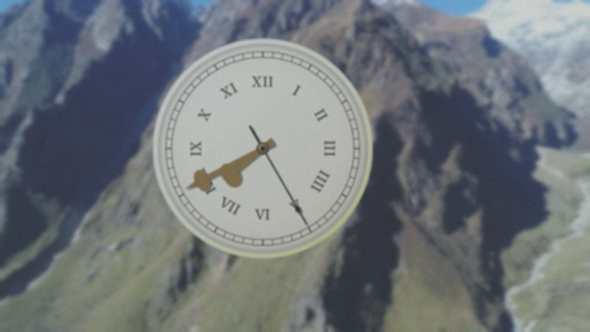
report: 7h40m25s
